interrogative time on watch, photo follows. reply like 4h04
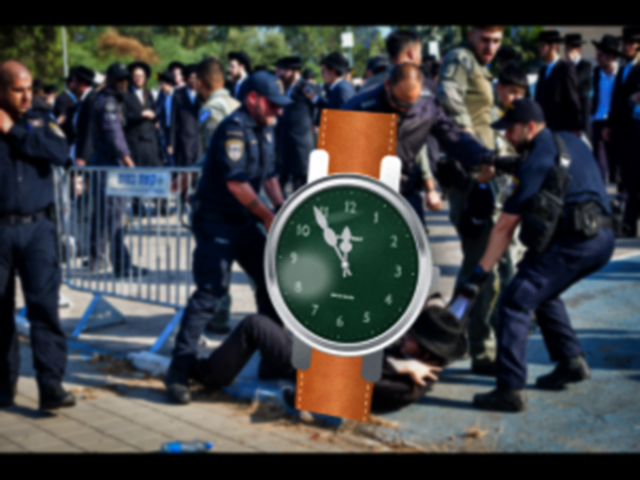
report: 11h54
